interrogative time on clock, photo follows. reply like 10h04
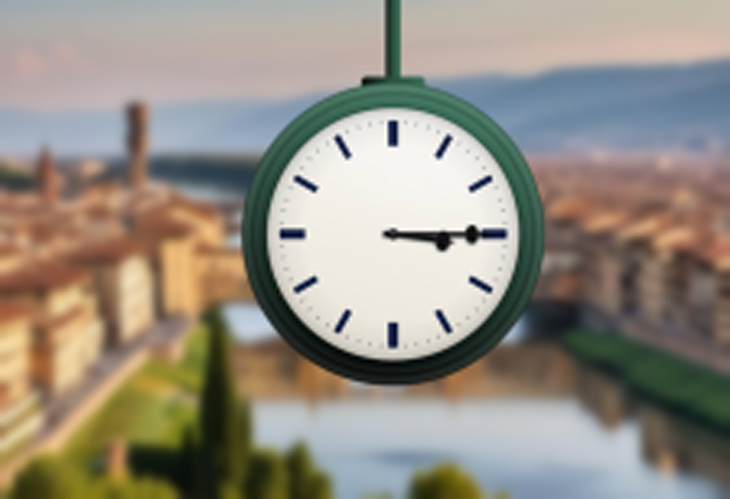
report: 3h15
